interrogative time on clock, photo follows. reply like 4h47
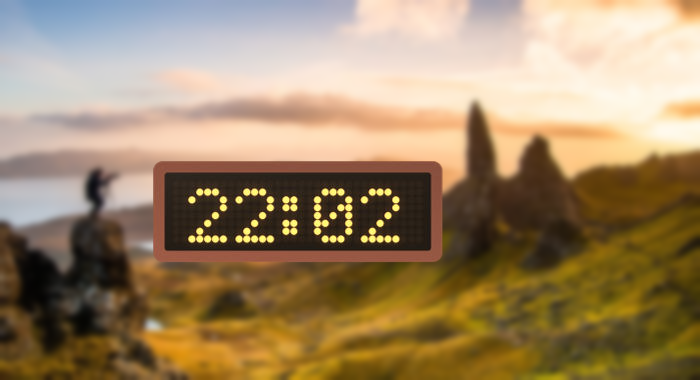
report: 22h02
